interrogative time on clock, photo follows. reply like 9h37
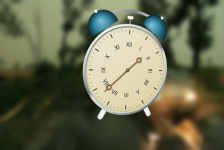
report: 1h38
